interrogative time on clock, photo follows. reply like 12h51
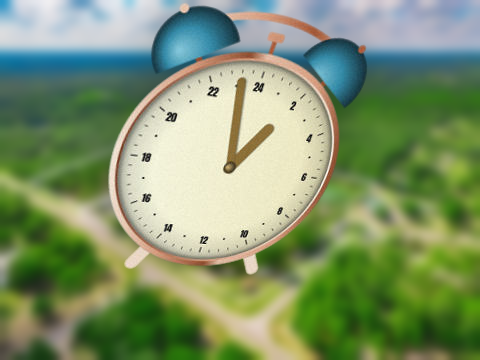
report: 1h58
